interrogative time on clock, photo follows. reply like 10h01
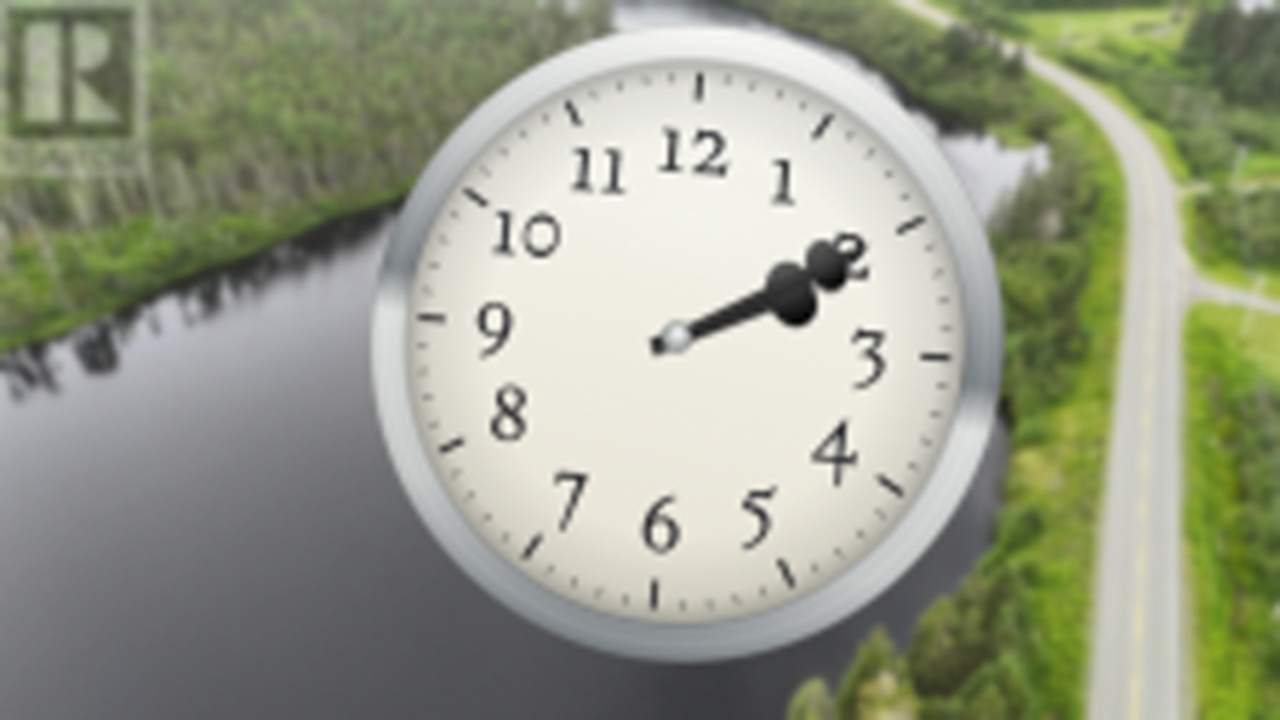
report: 2h10
